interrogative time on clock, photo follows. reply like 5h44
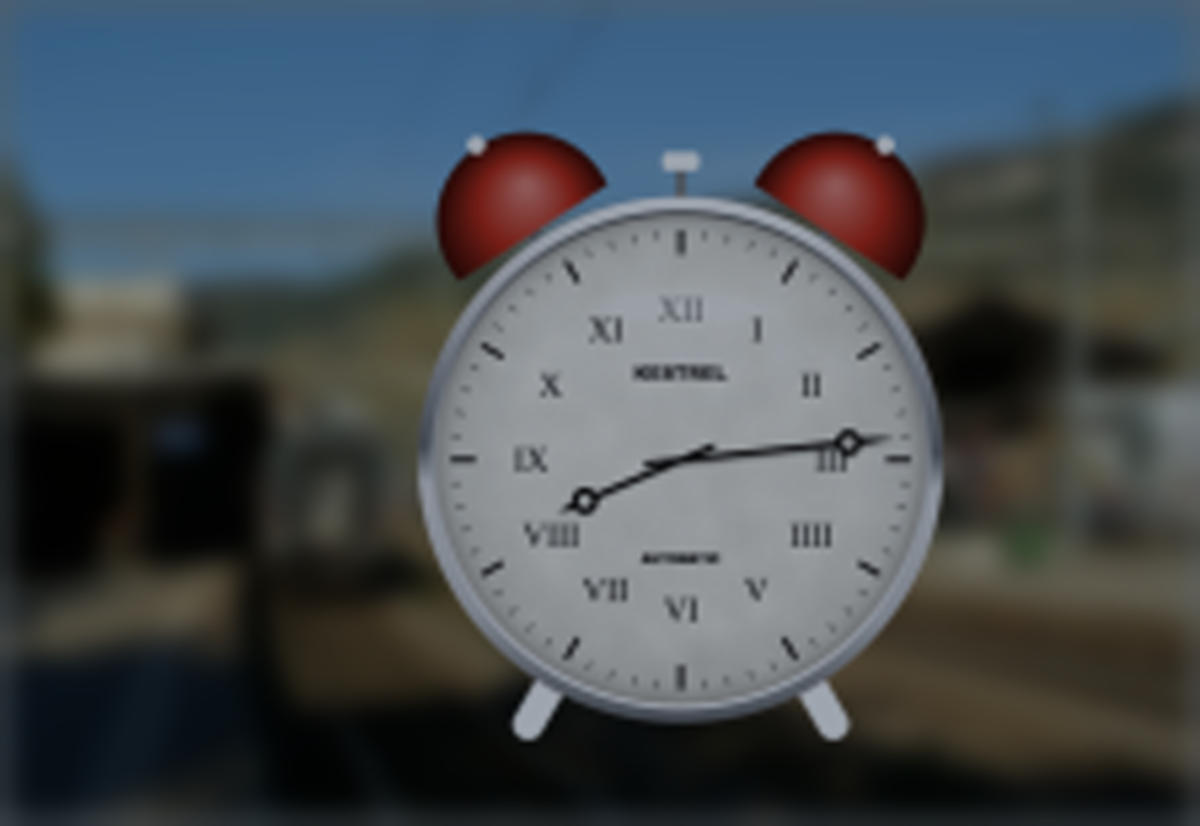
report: 8h14
